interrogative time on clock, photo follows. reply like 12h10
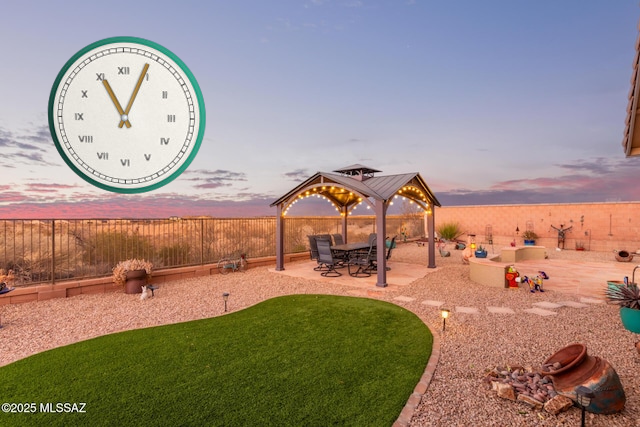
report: 11h04
